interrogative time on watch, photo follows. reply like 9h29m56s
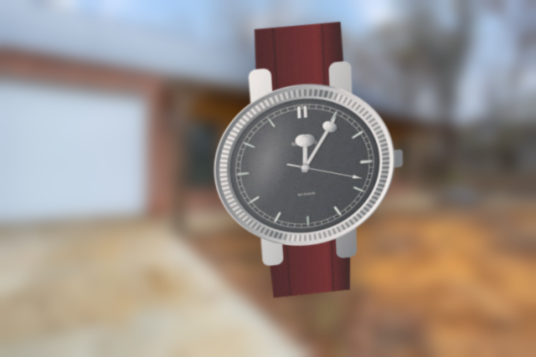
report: 12h05m18s
